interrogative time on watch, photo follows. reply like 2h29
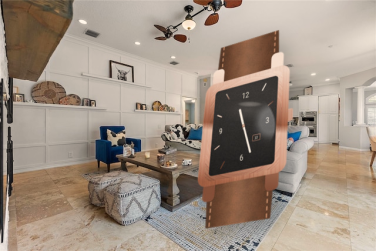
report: 11h27
